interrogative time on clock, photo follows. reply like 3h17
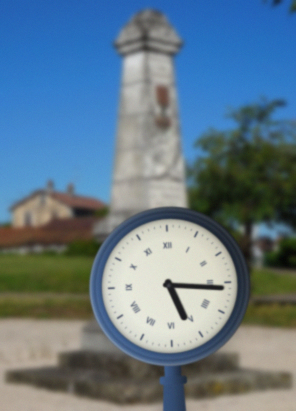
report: 5h16
